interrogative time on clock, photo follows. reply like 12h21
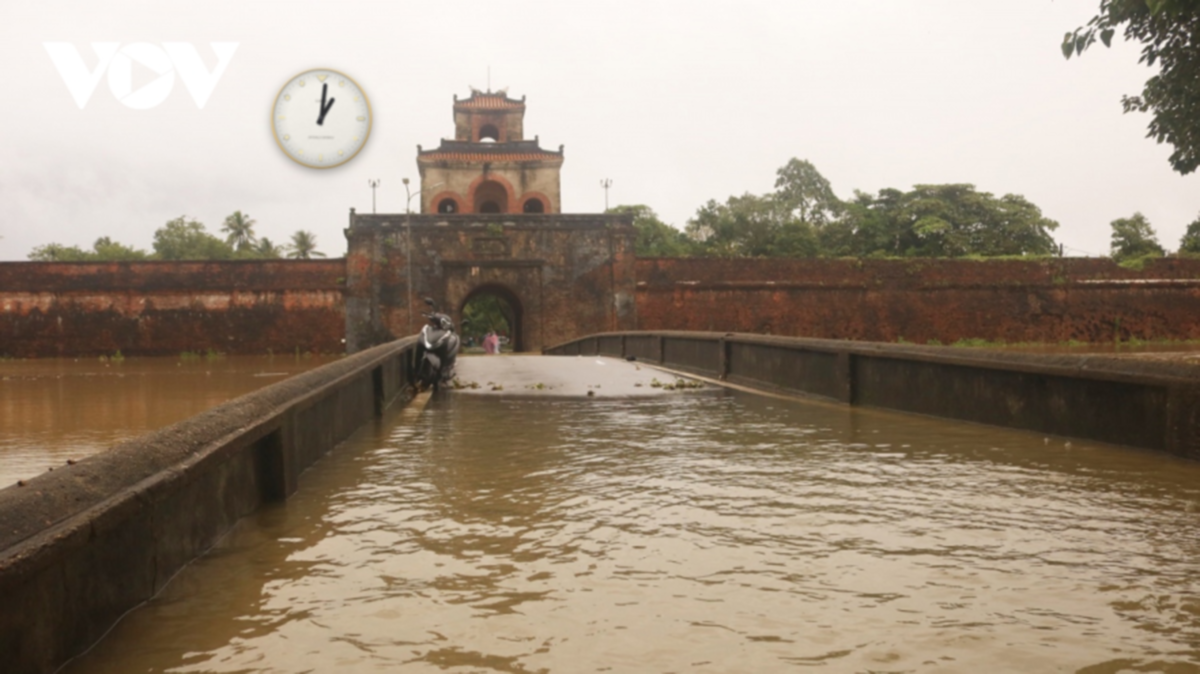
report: 1h01
